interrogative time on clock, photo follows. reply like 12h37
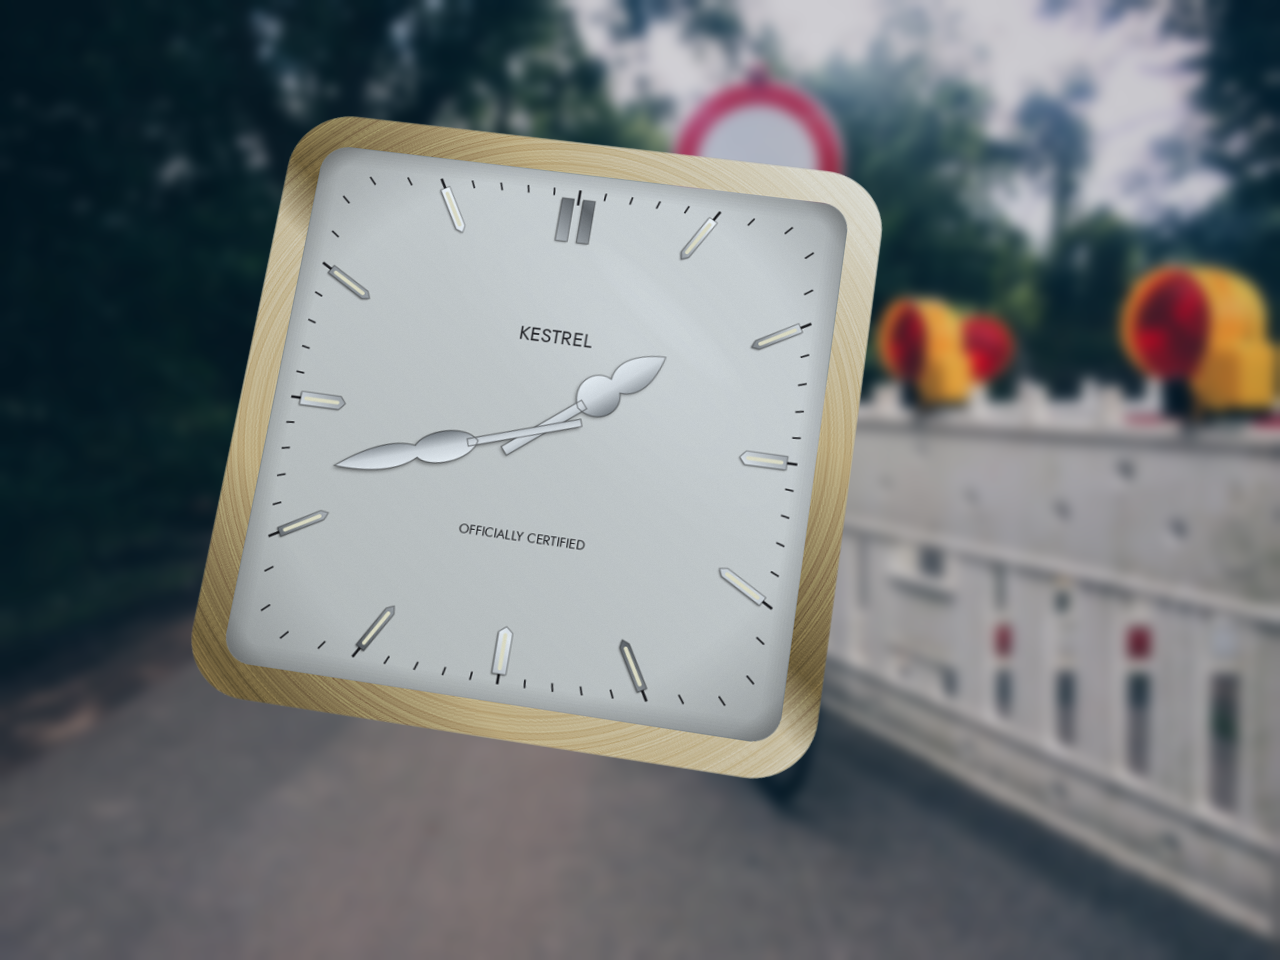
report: 1h42
